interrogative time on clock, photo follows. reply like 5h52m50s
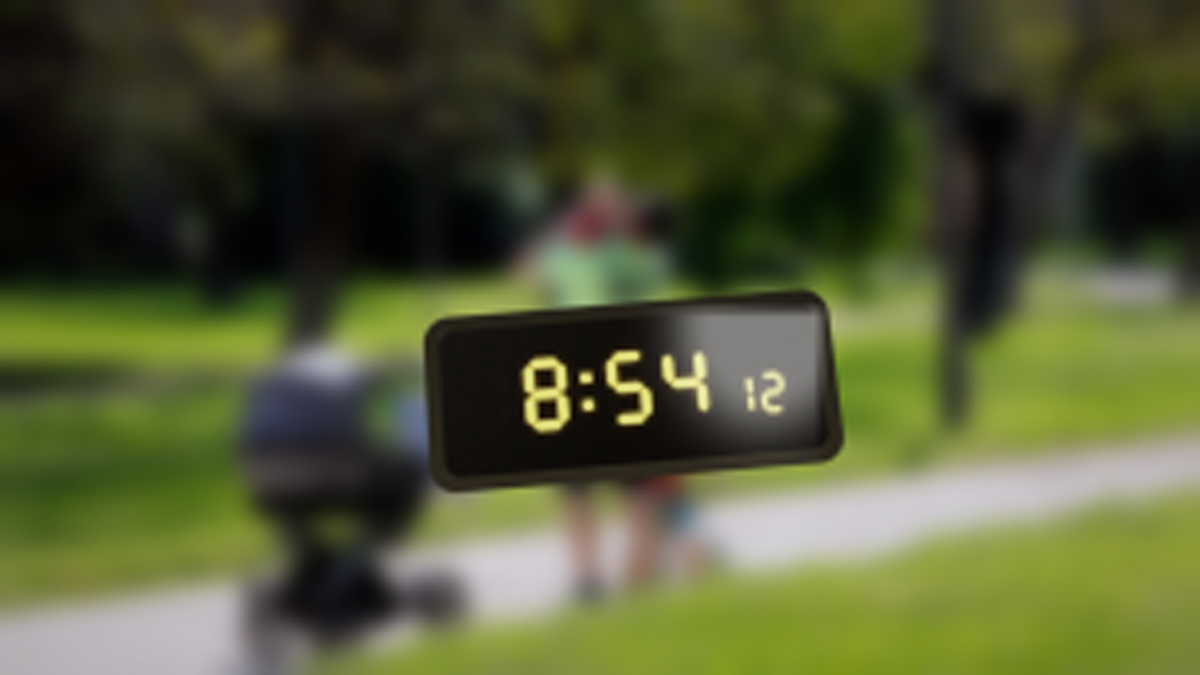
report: 8h54m12s
